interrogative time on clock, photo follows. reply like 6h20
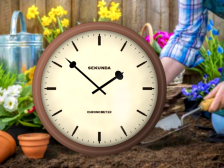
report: 1h52
